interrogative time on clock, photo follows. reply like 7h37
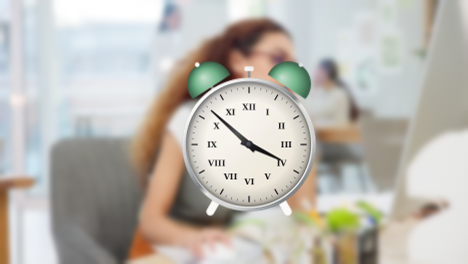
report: 3h52
